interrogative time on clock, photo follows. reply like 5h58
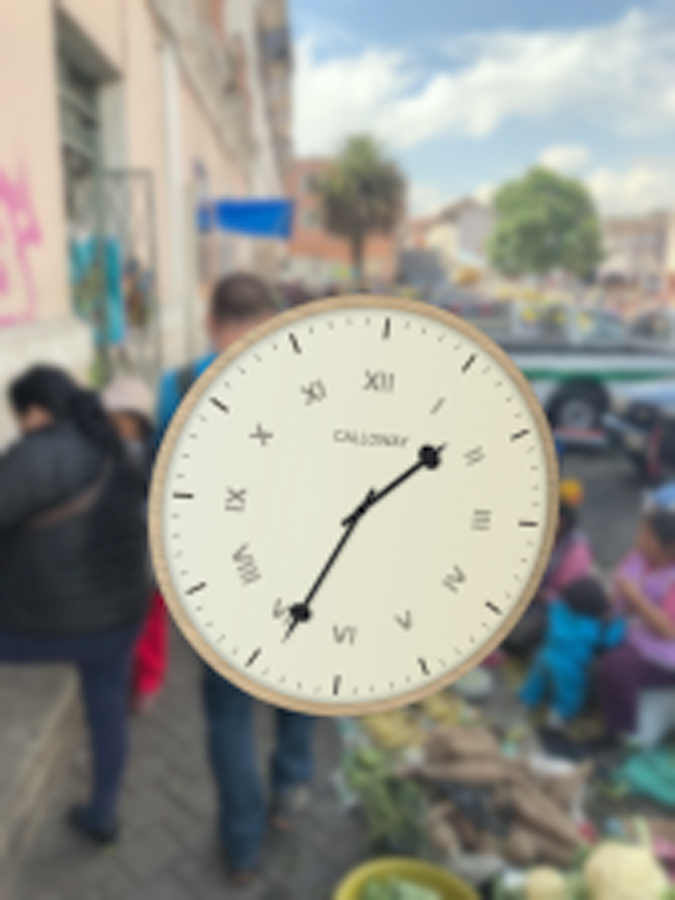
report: 1h34
